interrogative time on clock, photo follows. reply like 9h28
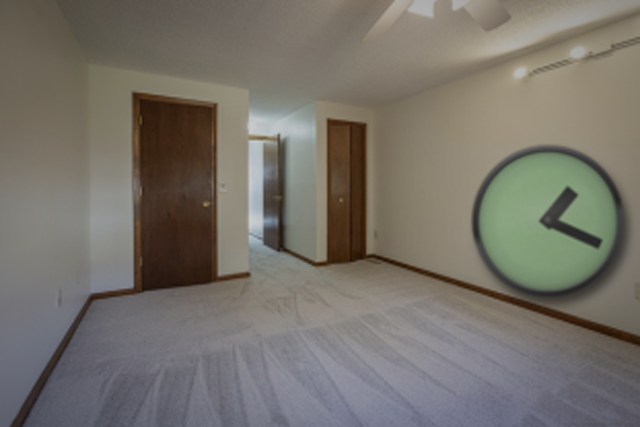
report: 1h19
